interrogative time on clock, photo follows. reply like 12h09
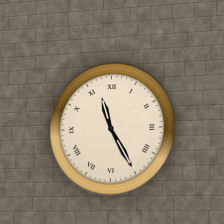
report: 11h25
